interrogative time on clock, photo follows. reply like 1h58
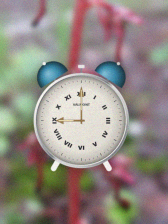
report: 9h00
